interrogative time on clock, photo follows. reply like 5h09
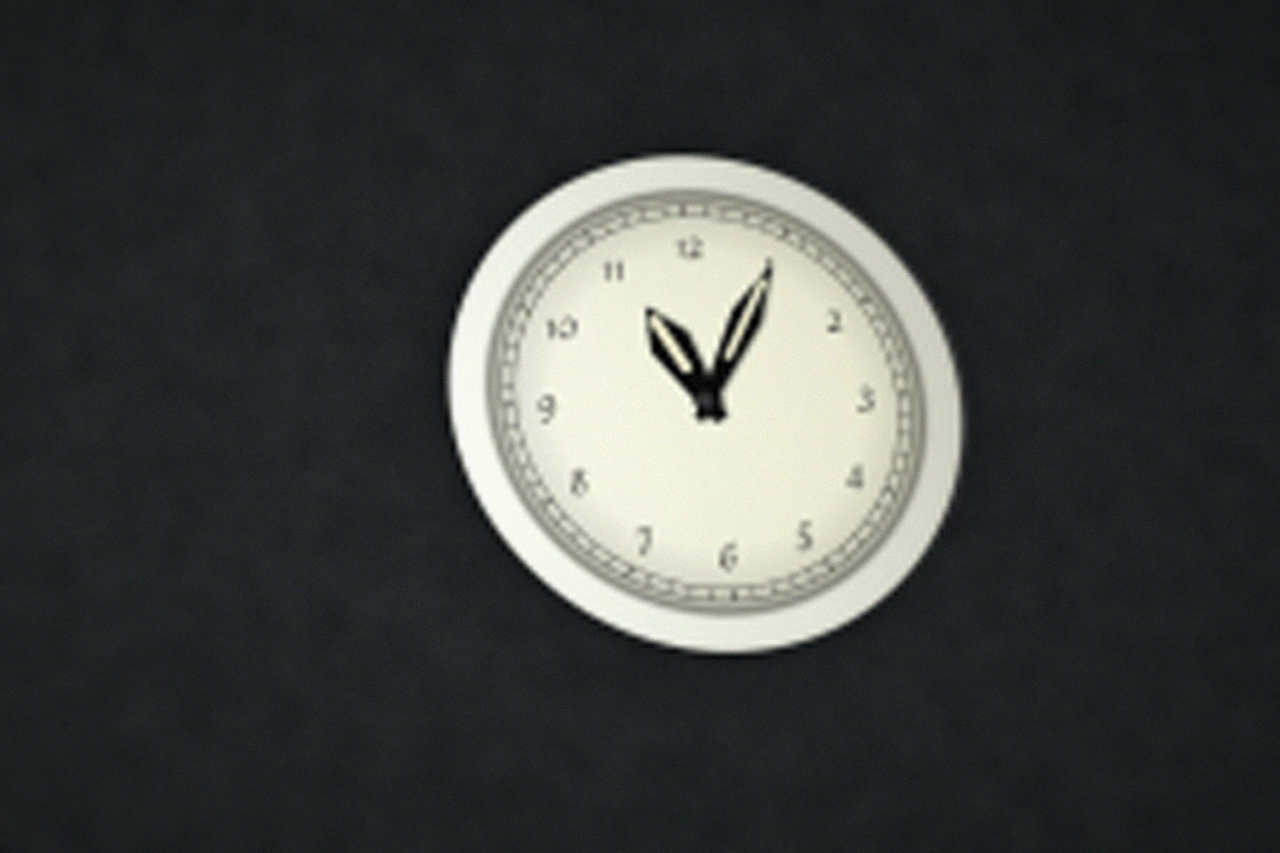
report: 11h05
